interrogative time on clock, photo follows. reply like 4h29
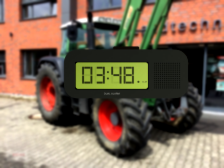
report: 3h48
